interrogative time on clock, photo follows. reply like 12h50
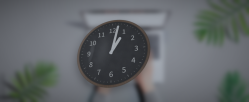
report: 1h02
